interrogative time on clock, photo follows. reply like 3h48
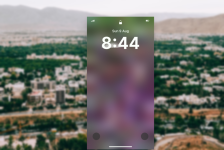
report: 8h44
